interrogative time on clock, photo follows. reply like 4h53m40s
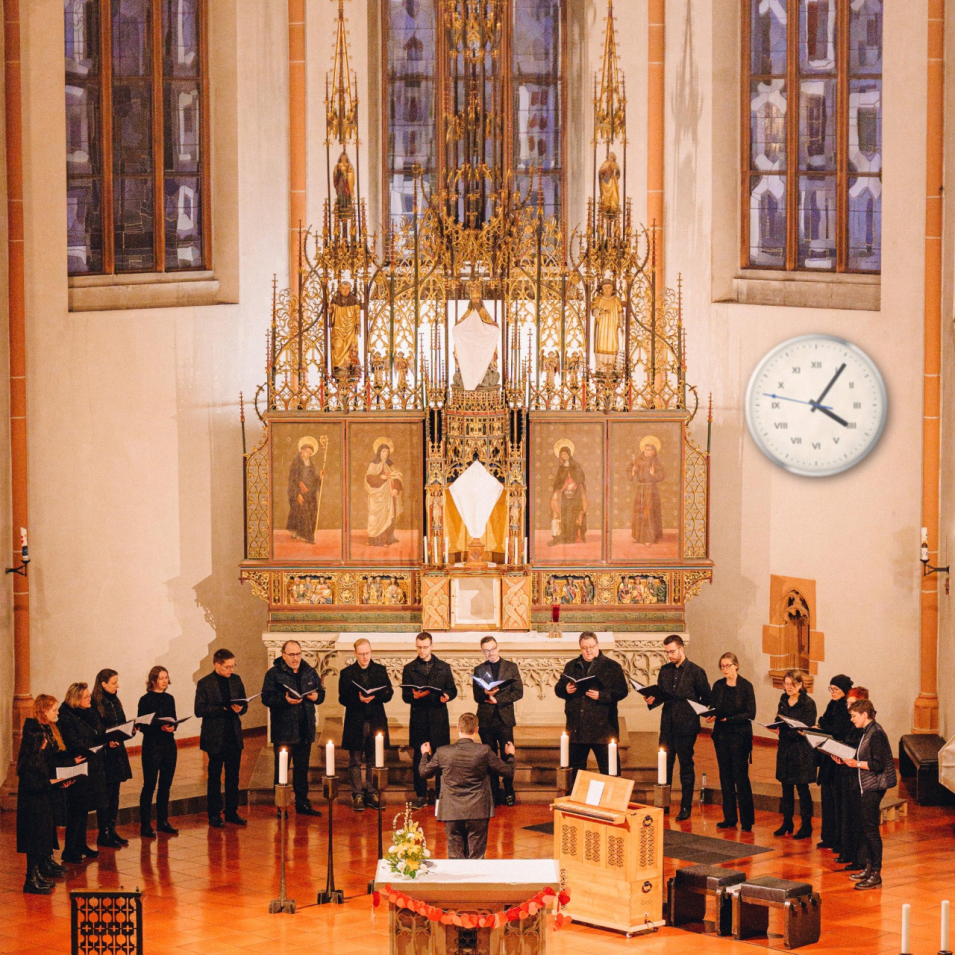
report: 4h05m47s
